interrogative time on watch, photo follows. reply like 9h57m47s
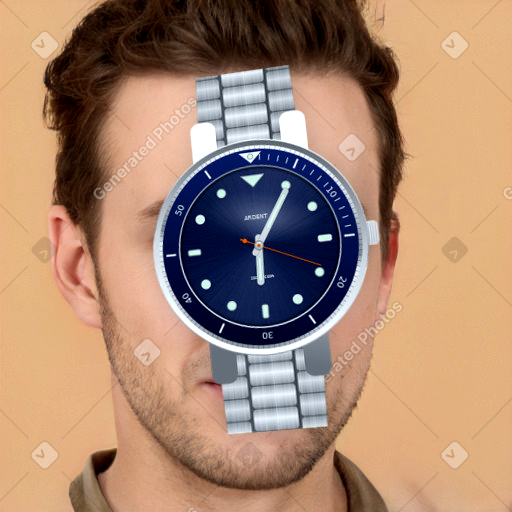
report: 6h05m19s
